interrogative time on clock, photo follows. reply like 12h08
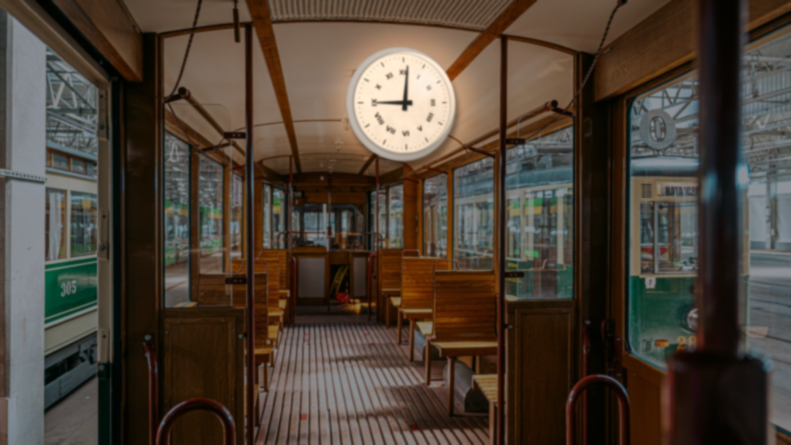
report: 9h01
